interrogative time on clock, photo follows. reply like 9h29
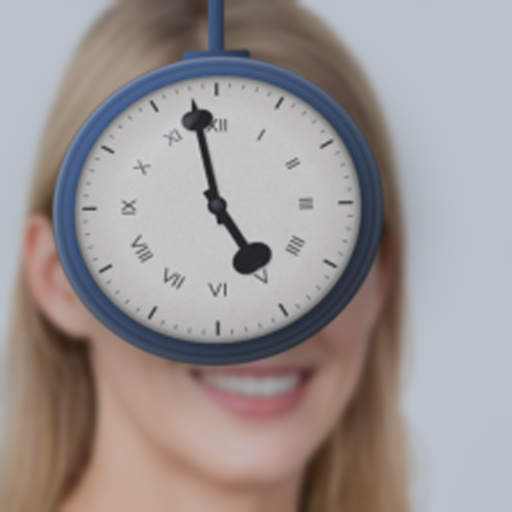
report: 4h58
